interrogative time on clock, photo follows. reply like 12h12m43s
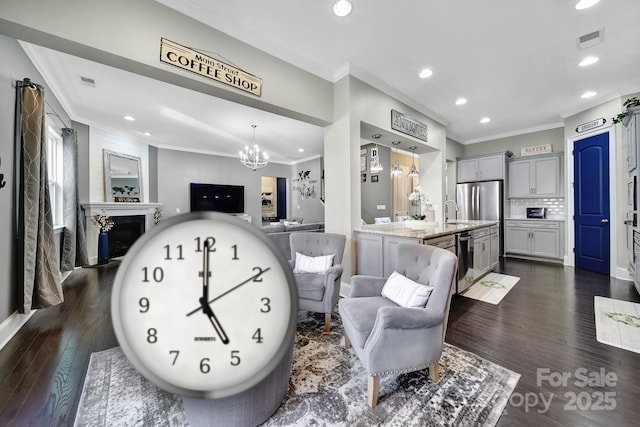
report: 5h00m10s
